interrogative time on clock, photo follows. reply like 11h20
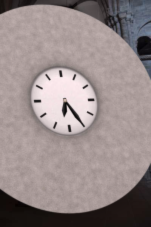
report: 6h25
